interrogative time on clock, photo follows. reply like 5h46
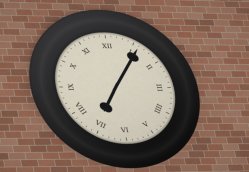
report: 7h06
